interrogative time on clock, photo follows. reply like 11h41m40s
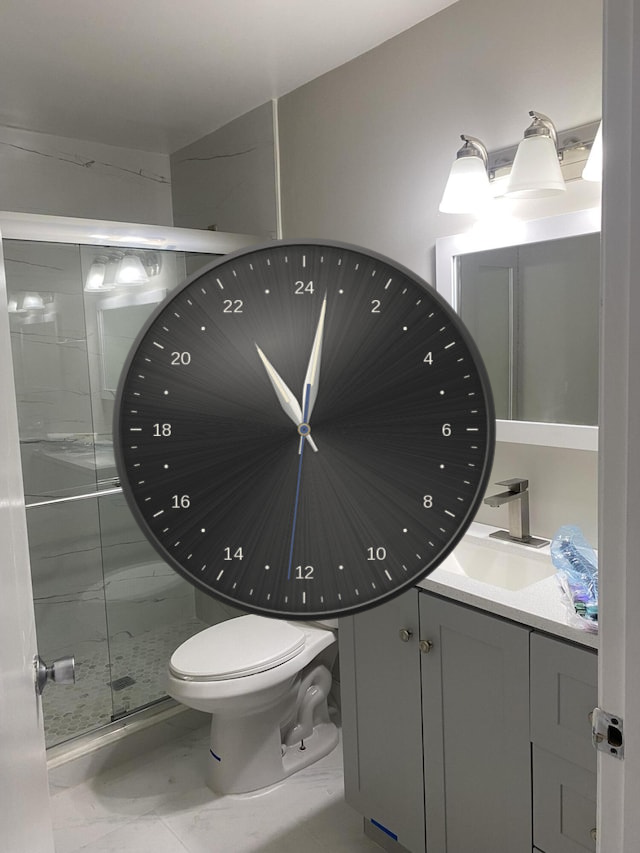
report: 22h01m31s
